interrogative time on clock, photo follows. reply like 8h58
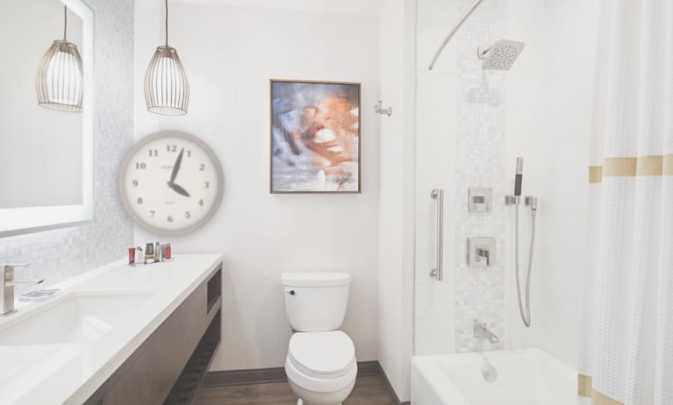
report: 4h03
